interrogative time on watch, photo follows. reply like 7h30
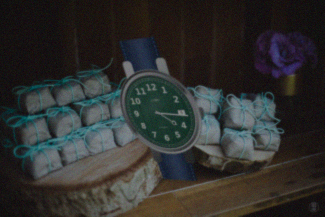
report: 4h16
